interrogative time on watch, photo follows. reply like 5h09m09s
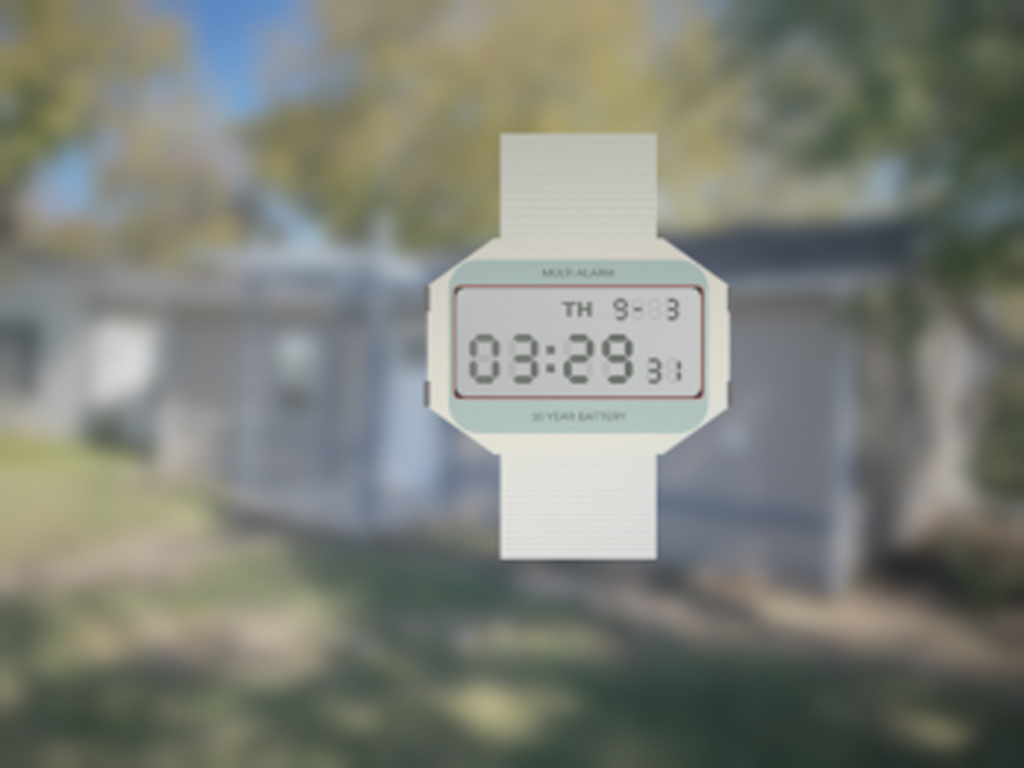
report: 3h29m31s
